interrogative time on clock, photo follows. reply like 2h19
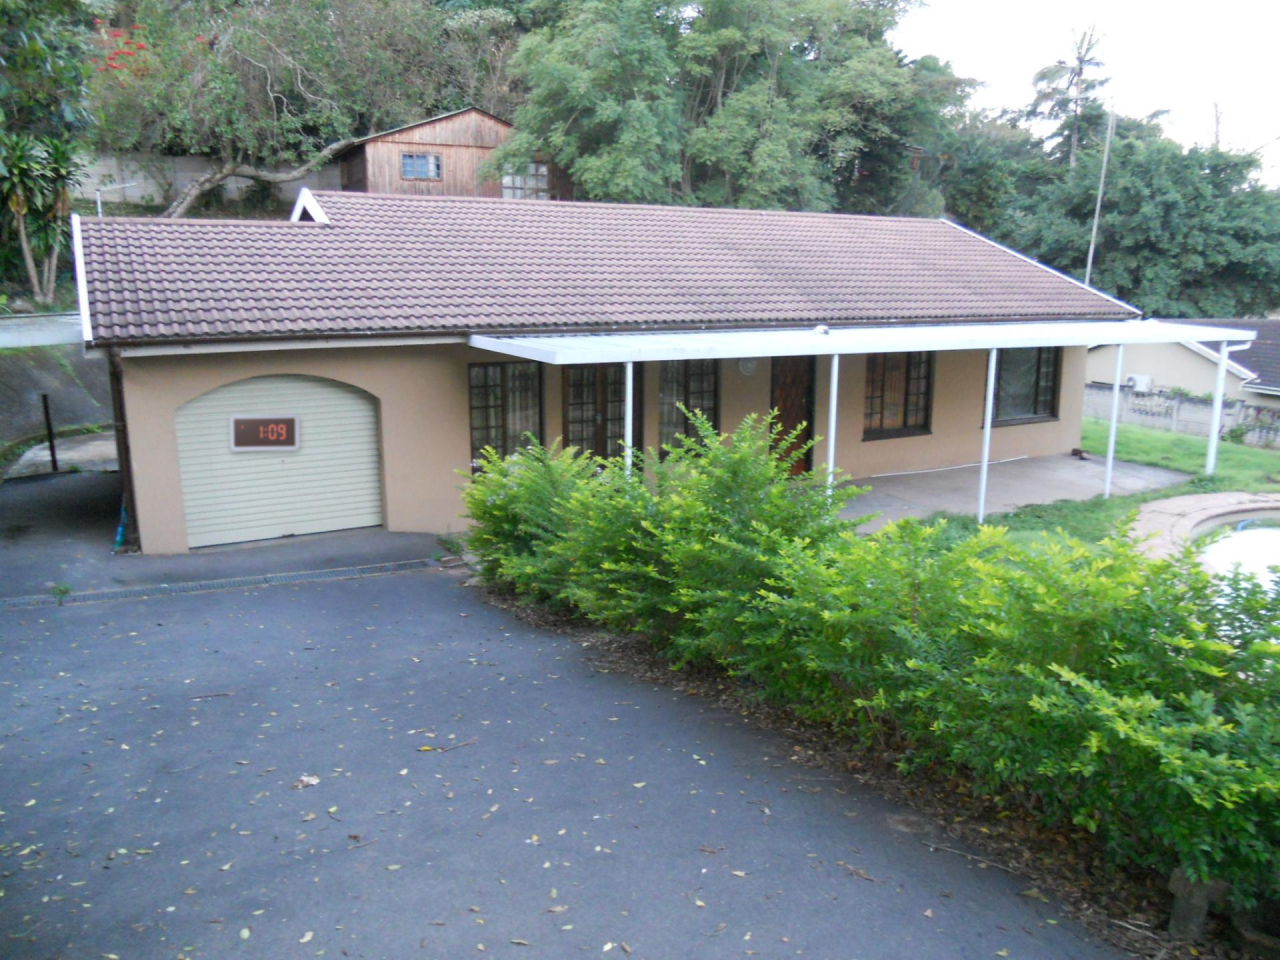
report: 1h09
